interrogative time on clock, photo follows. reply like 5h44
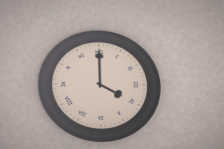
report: 4h00
